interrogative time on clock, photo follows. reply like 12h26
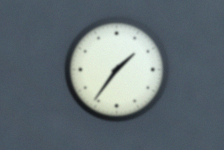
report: 1h36
